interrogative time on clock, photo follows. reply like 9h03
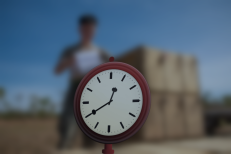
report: 12h40
